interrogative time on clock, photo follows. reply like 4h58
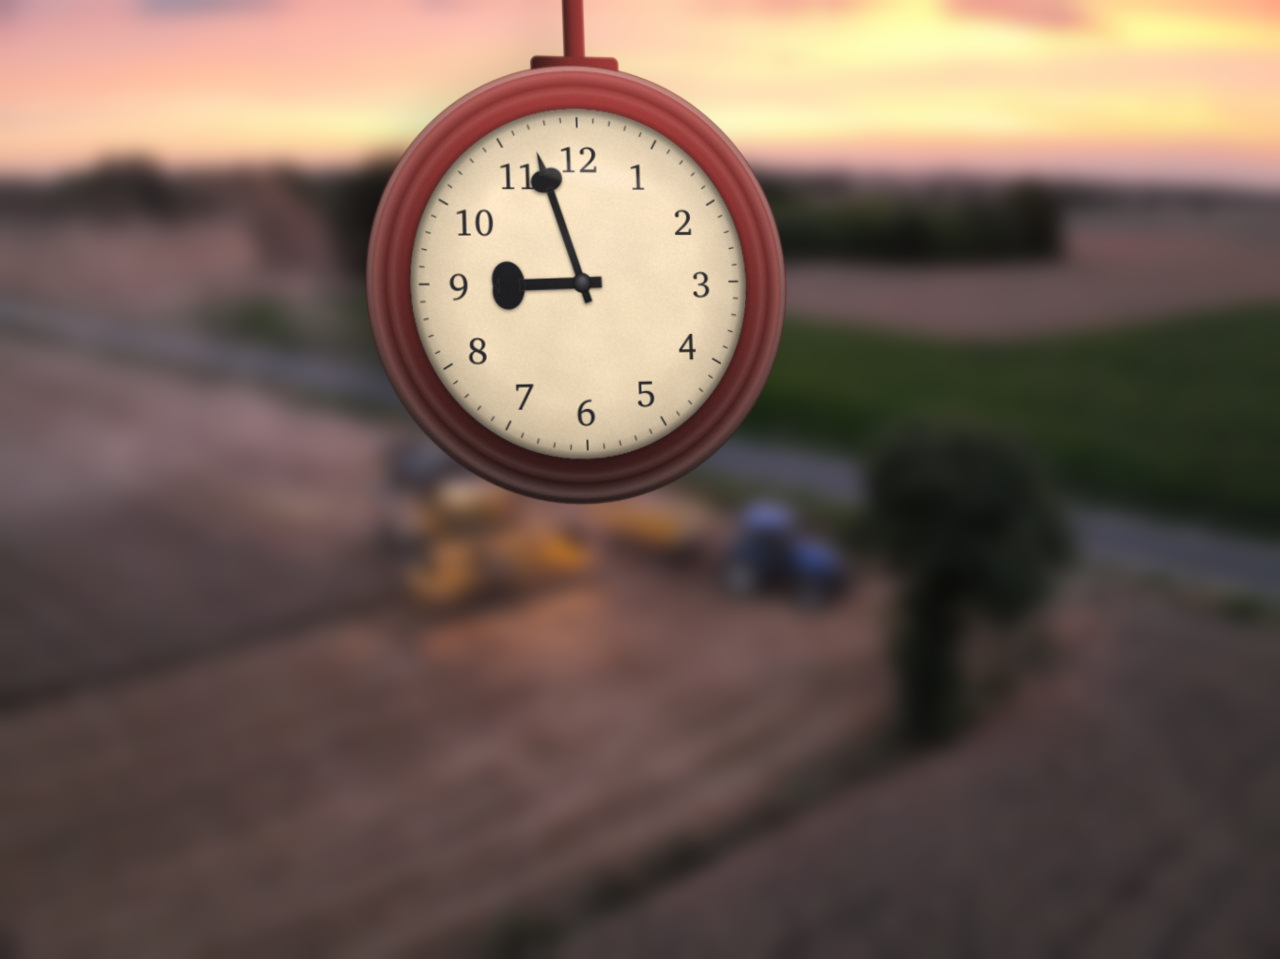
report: 8h57
